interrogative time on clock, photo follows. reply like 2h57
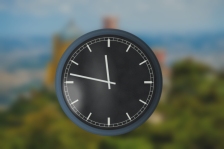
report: 11h47
